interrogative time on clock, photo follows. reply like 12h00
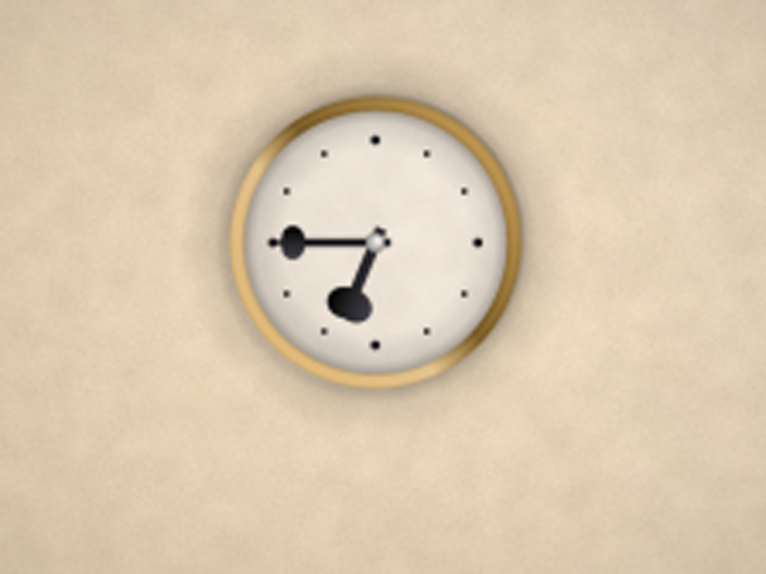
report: 6h45
